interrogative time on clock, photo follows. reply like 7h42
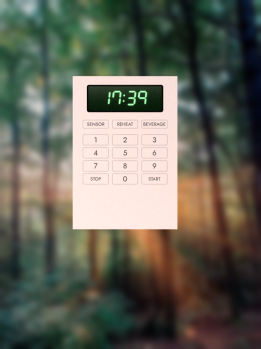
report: 17h39
